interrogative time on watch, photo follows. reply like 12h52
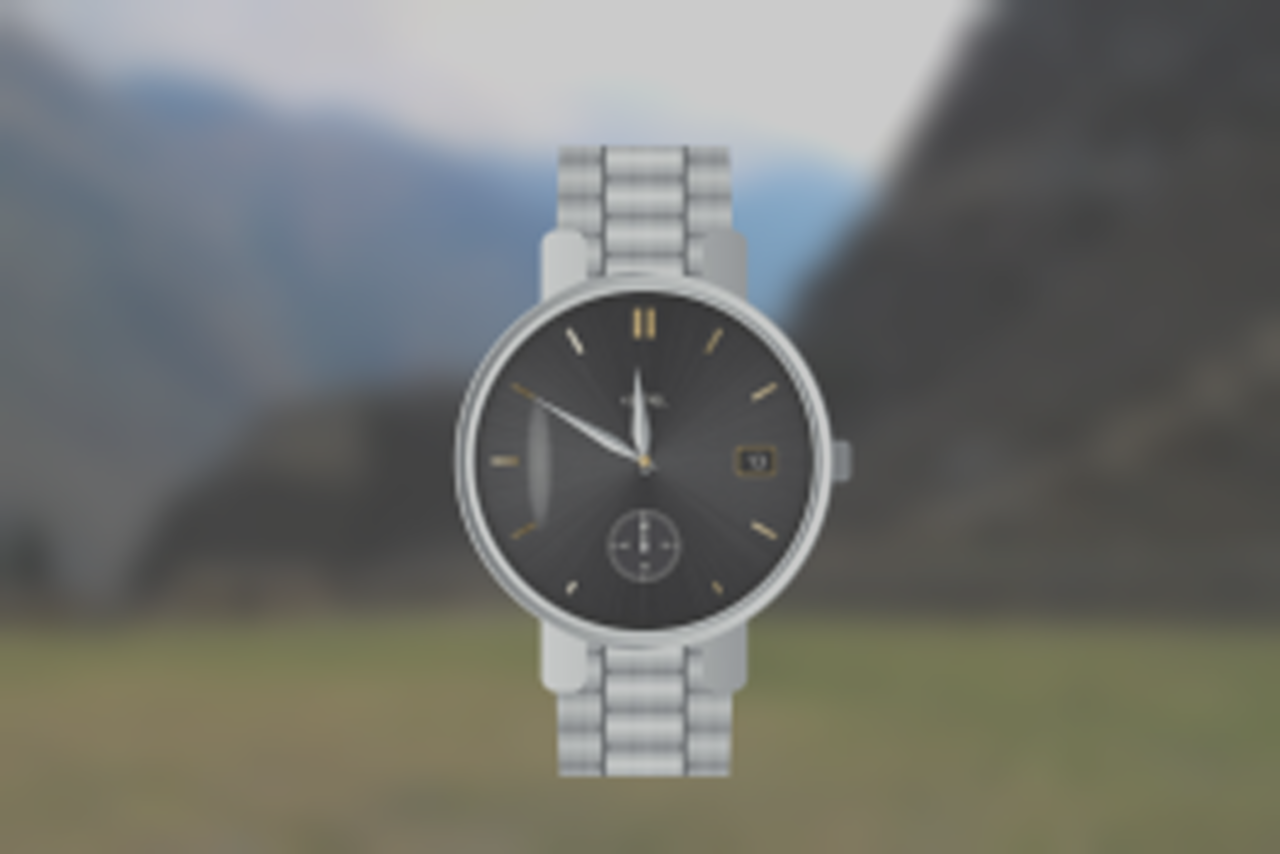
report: 11h50
